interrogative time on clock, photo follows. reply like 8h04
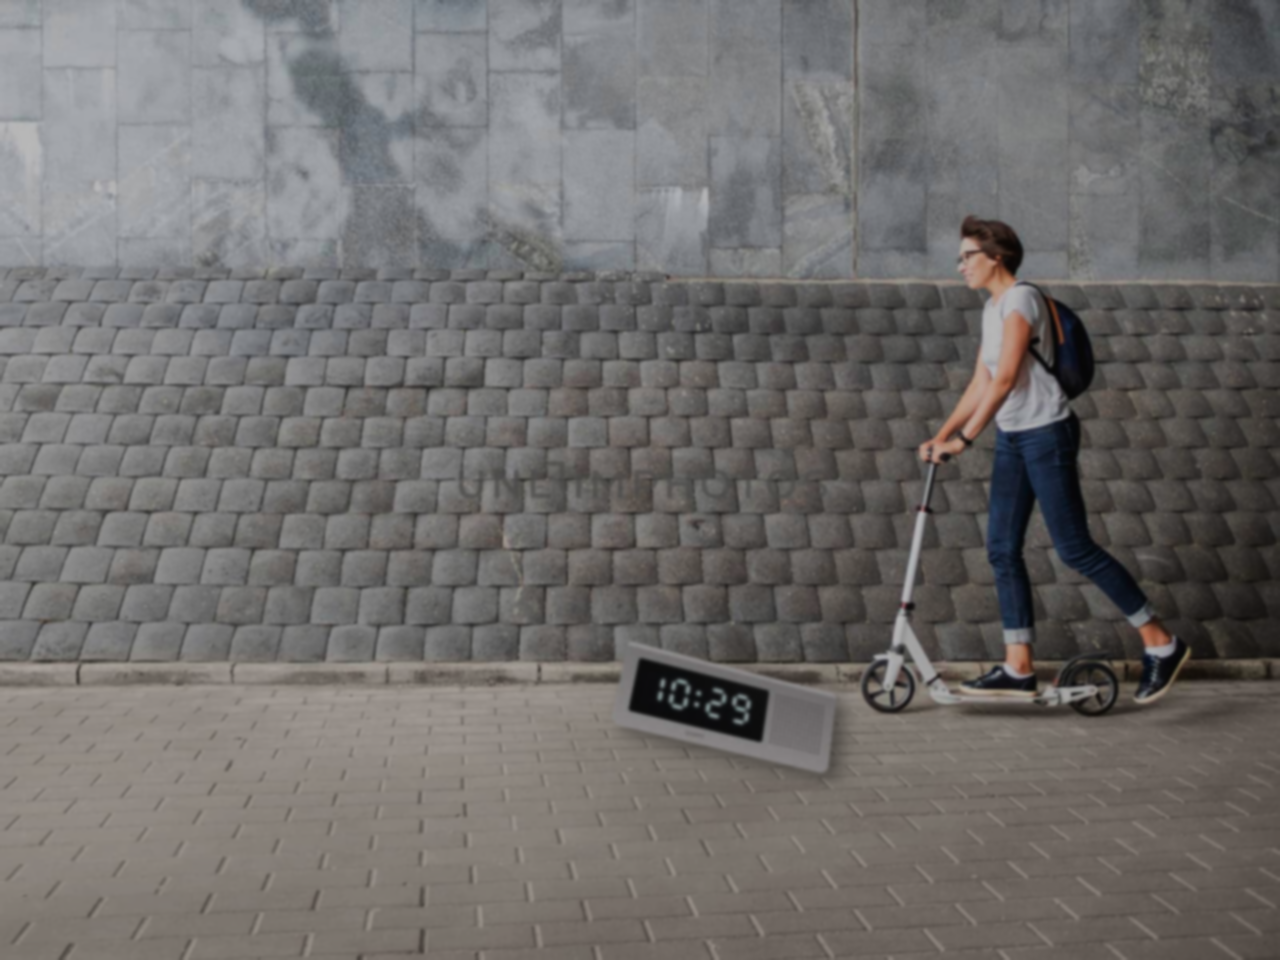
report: 10h29
